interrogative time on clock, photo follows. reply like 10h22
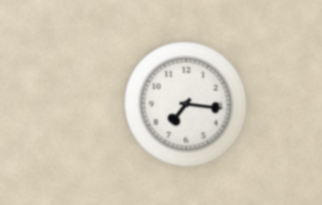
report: 7h16
